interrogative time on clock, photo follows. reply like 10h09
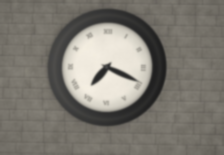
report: 7h19
